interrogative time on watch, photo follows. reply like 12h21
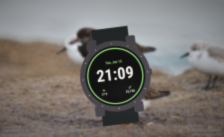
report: 21h09
